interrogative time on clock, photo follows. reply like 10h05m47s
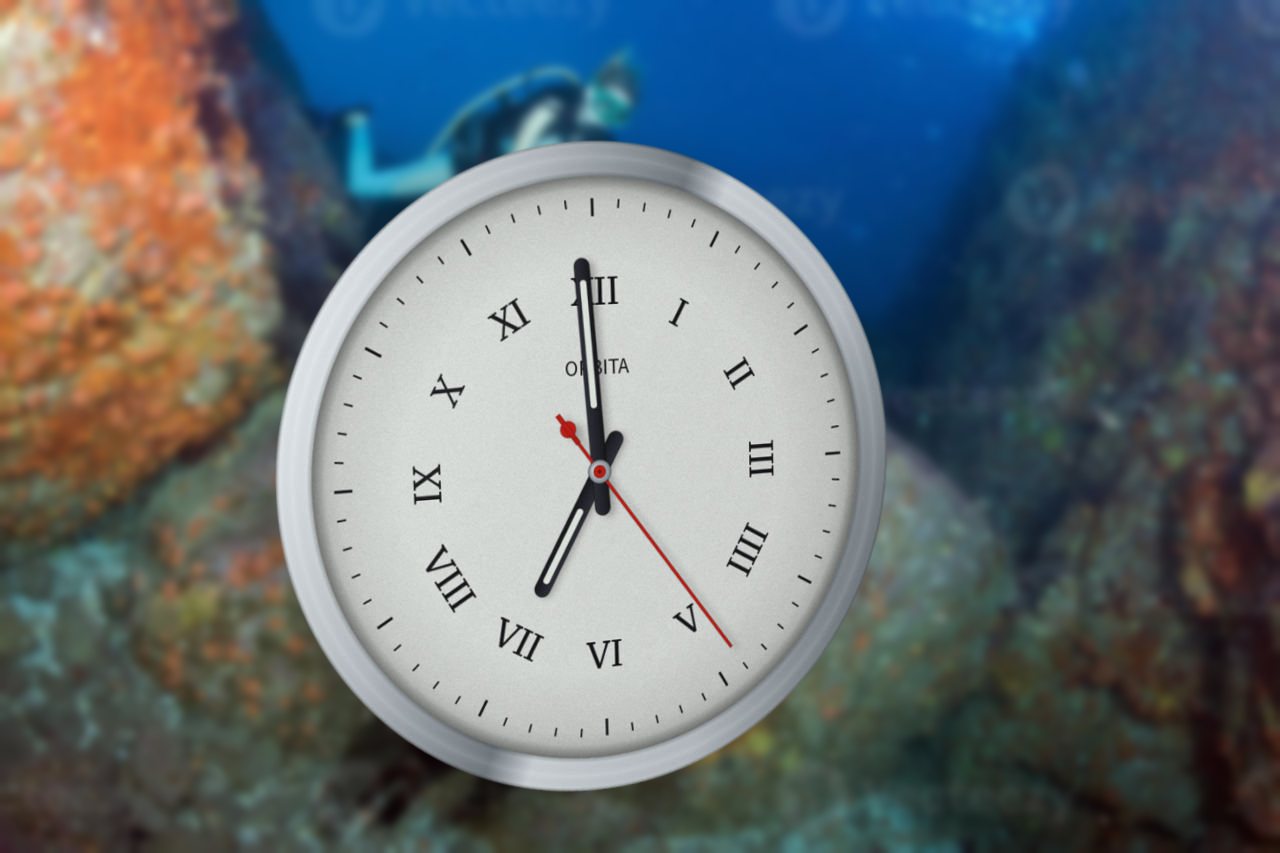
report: 6h59m24s
